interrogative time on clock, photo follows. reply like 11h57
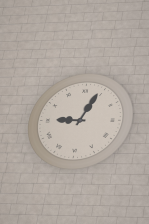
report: 9h04
